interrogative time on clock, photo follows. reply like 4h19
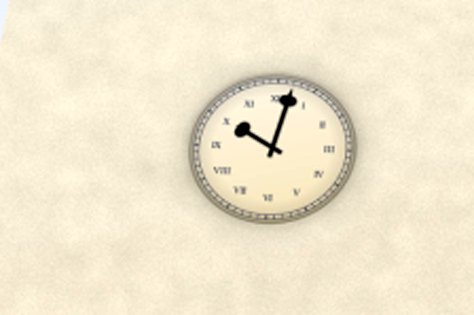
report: 10h02
